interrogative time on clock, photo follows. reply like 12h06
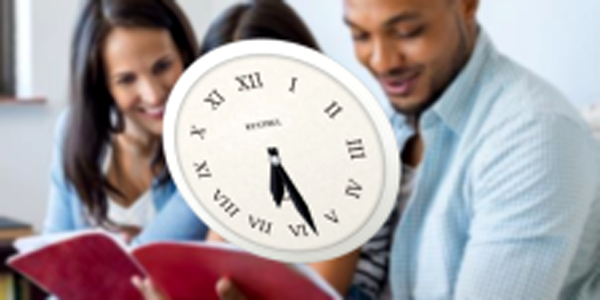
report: 6h28
